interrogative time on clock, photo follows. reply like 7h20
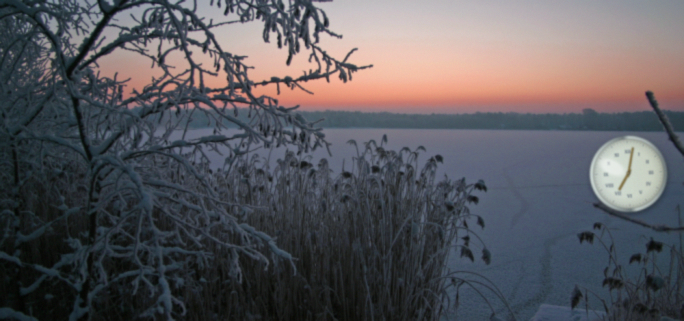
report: 7h02
